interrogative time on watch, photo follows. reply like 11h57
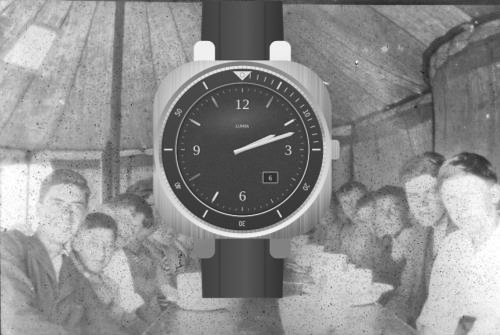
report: 2h12
